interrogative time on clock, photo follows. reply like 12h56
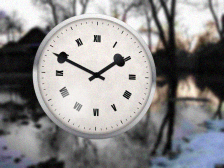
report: 1h49
